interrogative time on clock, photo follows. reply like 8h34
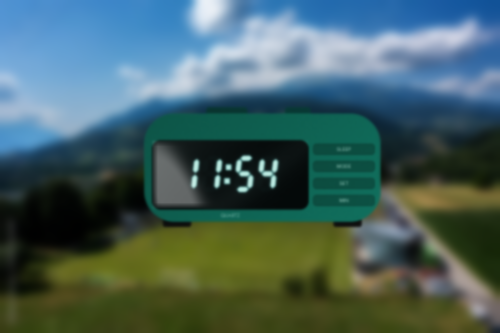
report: 11h54
